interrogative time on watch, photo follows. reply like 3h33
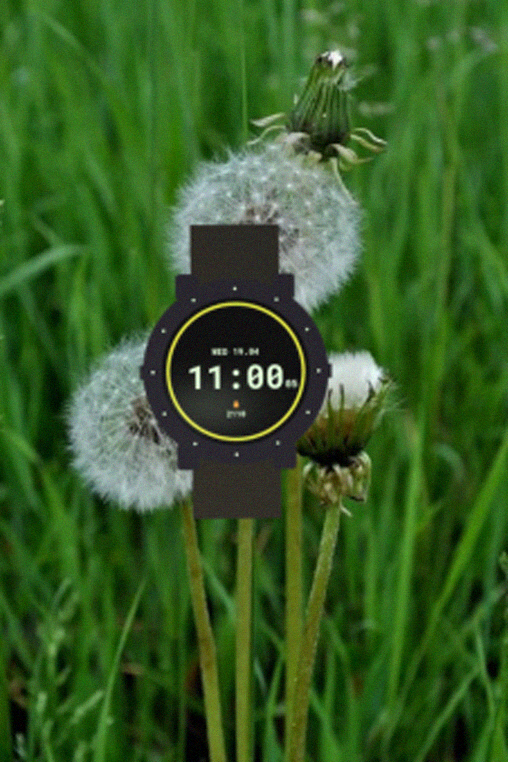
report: 11h00
